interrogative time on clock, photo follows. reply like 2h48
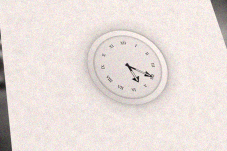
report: 5h20
